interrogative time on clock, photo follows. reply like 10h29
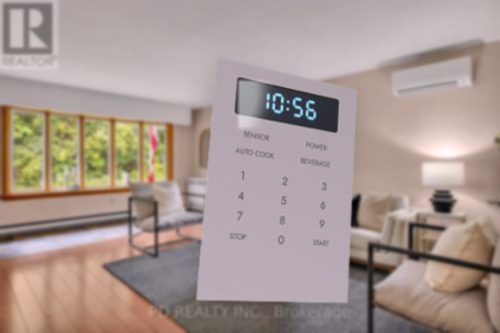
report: 10h56
